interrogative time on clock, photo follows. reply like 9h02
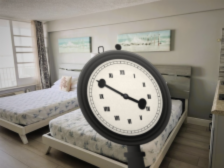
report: 3h50
